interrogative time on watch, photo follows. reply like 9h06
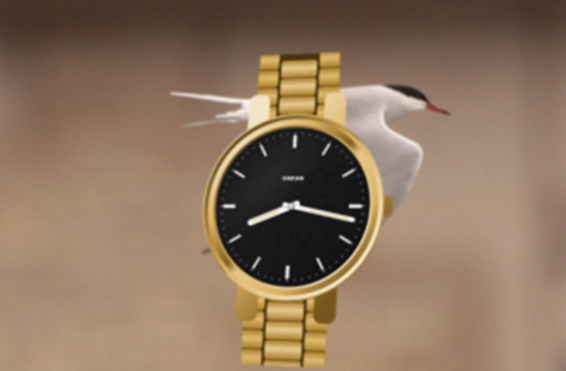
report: 8h17
